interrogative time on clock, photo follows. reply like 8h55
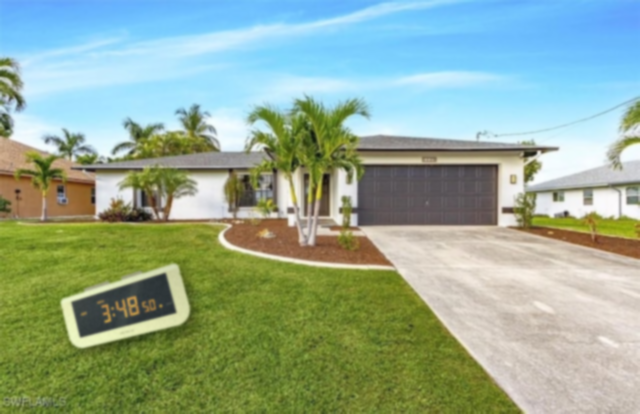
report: 3h48
